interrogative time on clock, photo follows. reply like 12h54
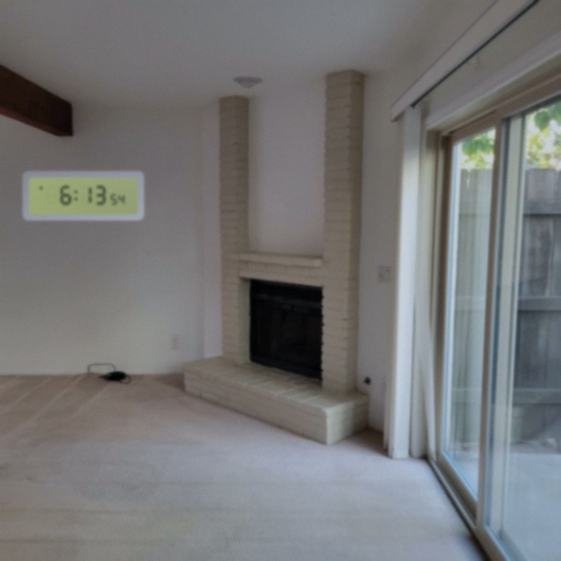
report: 6h13
